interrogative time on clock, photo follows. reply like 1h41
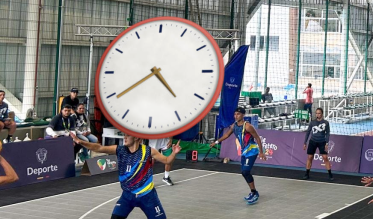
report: 4h39
